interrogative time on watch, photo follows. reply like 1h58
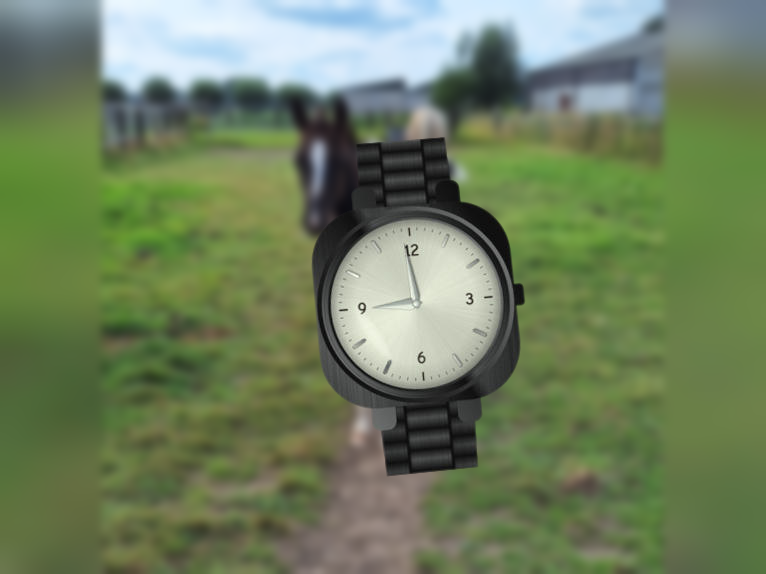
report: 8h59
